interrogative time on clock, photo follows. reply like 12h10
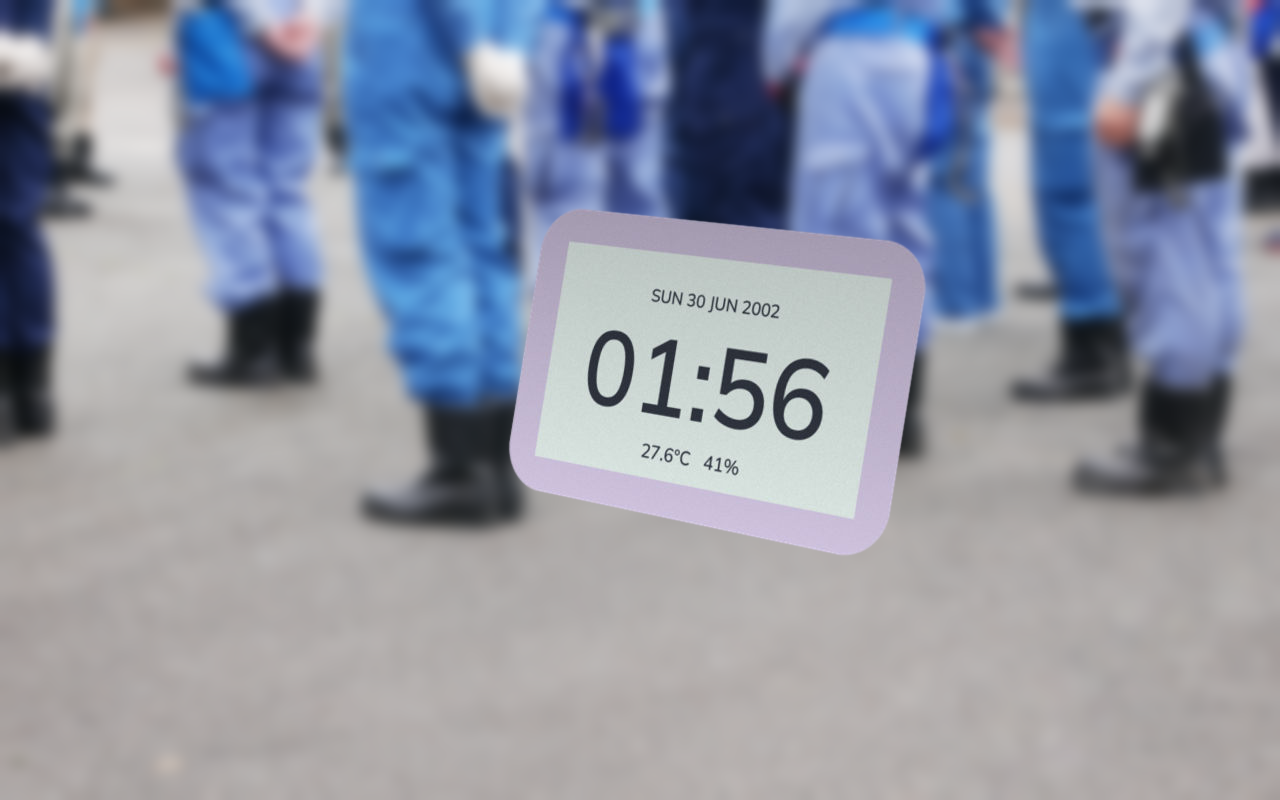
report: 1h56
